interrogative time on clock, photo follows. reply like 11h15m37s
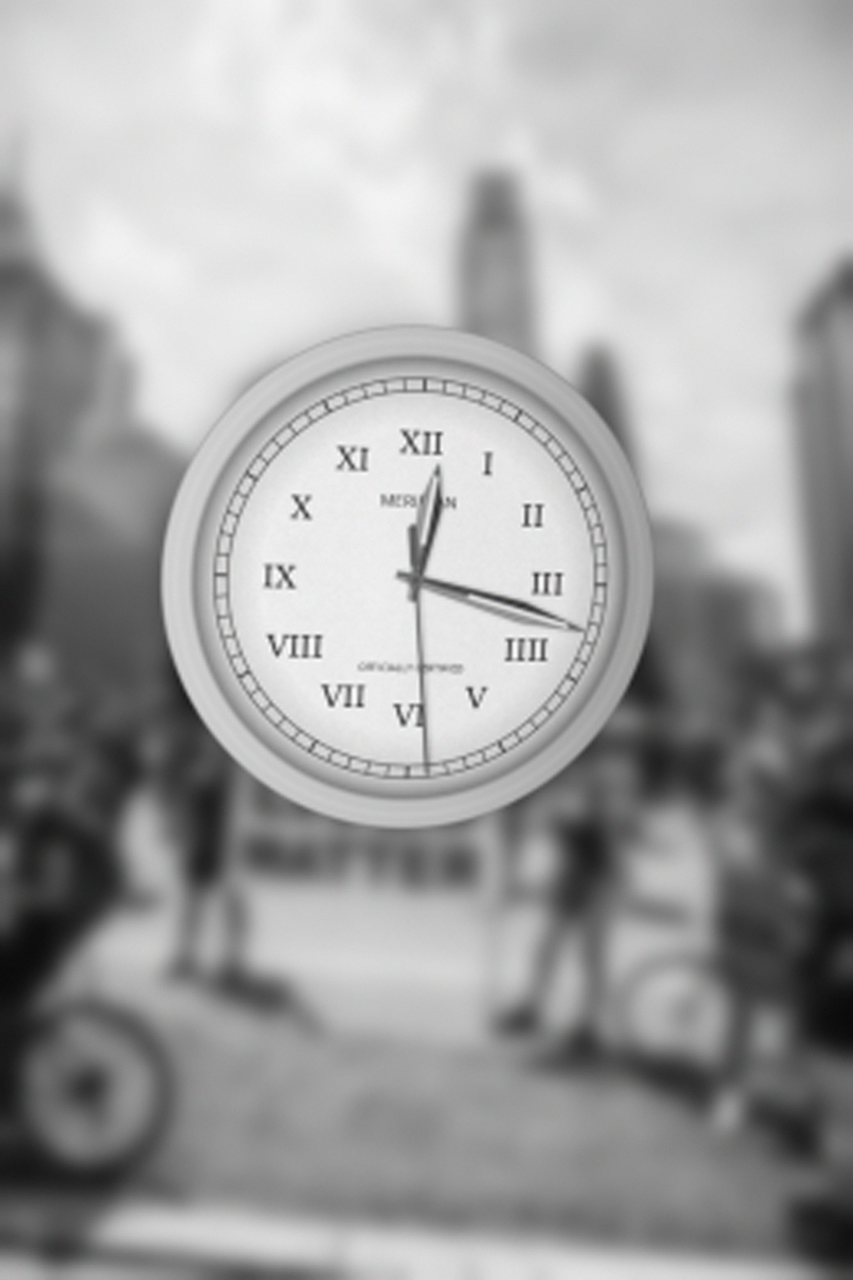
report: 12h17m29s
